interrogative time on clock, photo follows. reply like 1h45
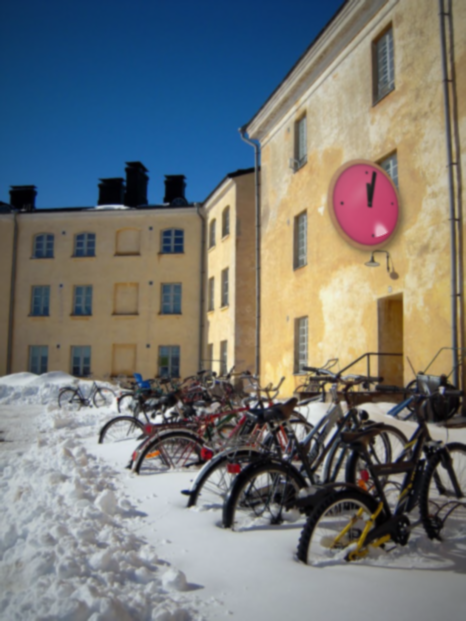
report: 12h03
